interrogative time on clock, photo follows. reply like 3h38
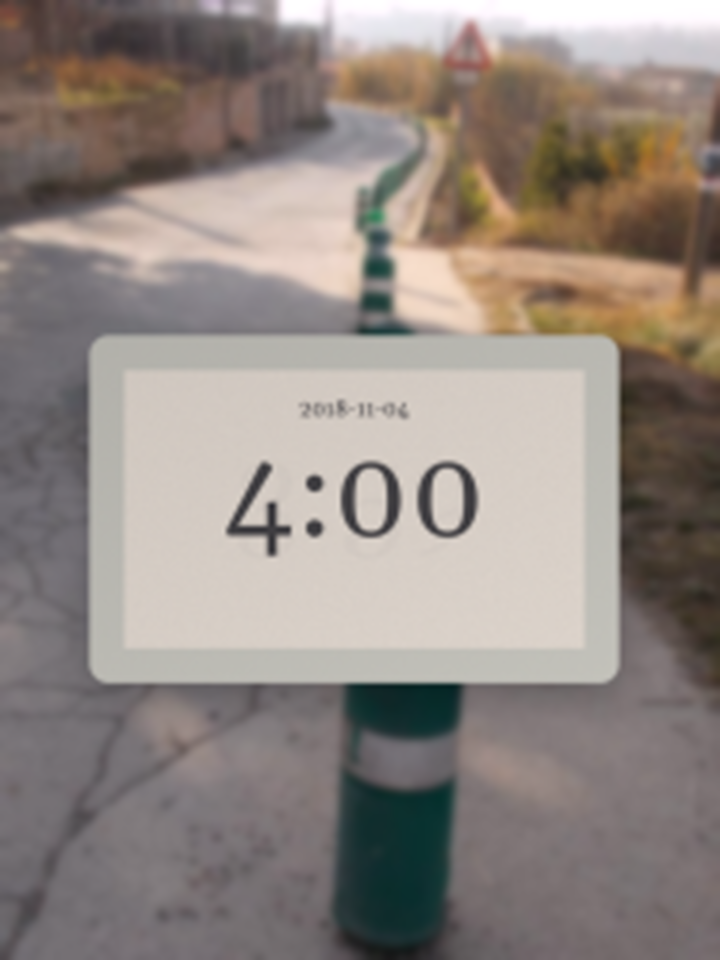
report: 4h00
